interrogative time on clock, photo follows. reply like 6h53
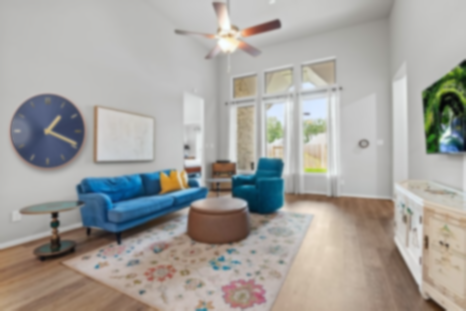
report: 1h19
